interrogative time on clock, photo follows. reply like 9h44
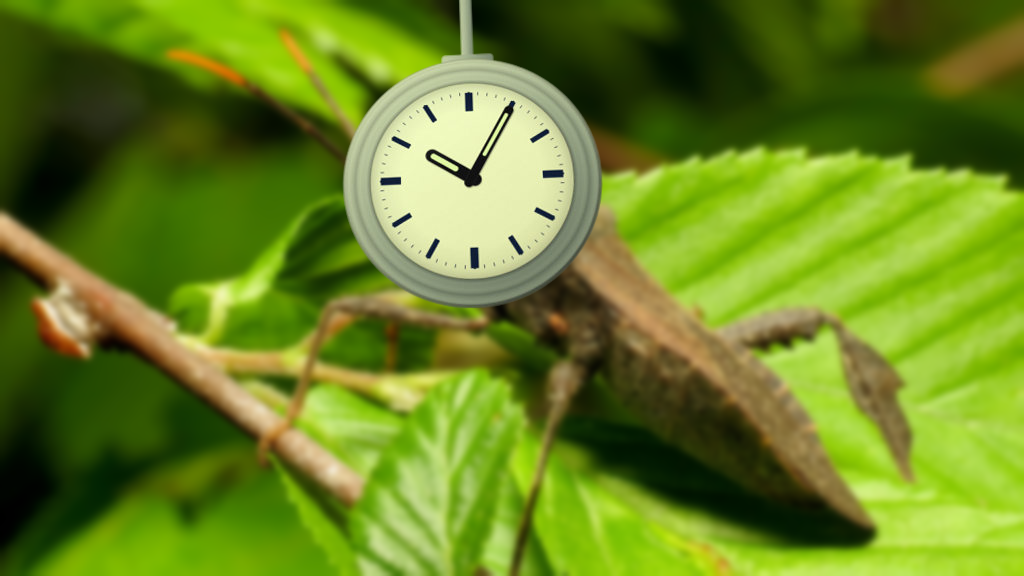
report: 10h05
